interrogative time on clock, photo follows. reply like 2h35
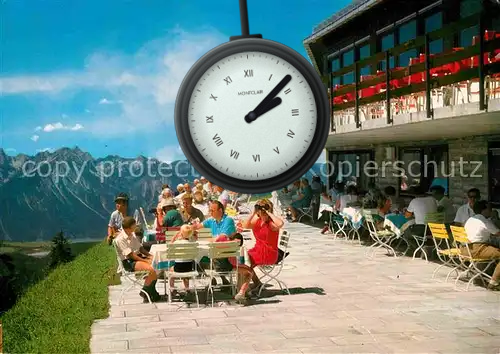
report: 2h08
